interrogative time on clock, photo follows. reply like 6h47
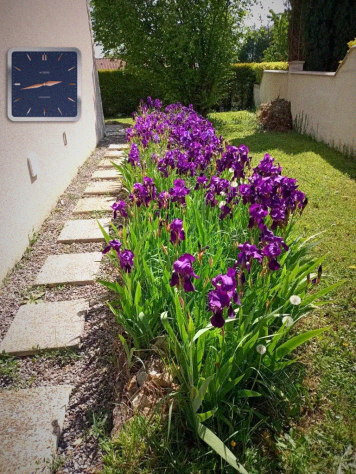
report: 2h43
